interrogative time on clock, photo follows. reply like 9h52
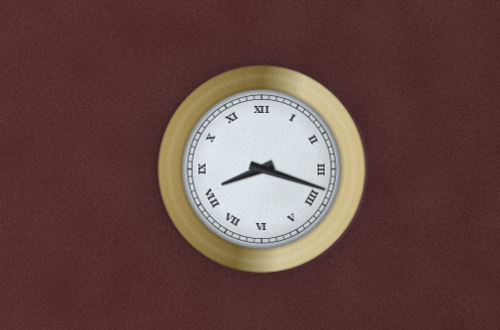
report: 8h18
